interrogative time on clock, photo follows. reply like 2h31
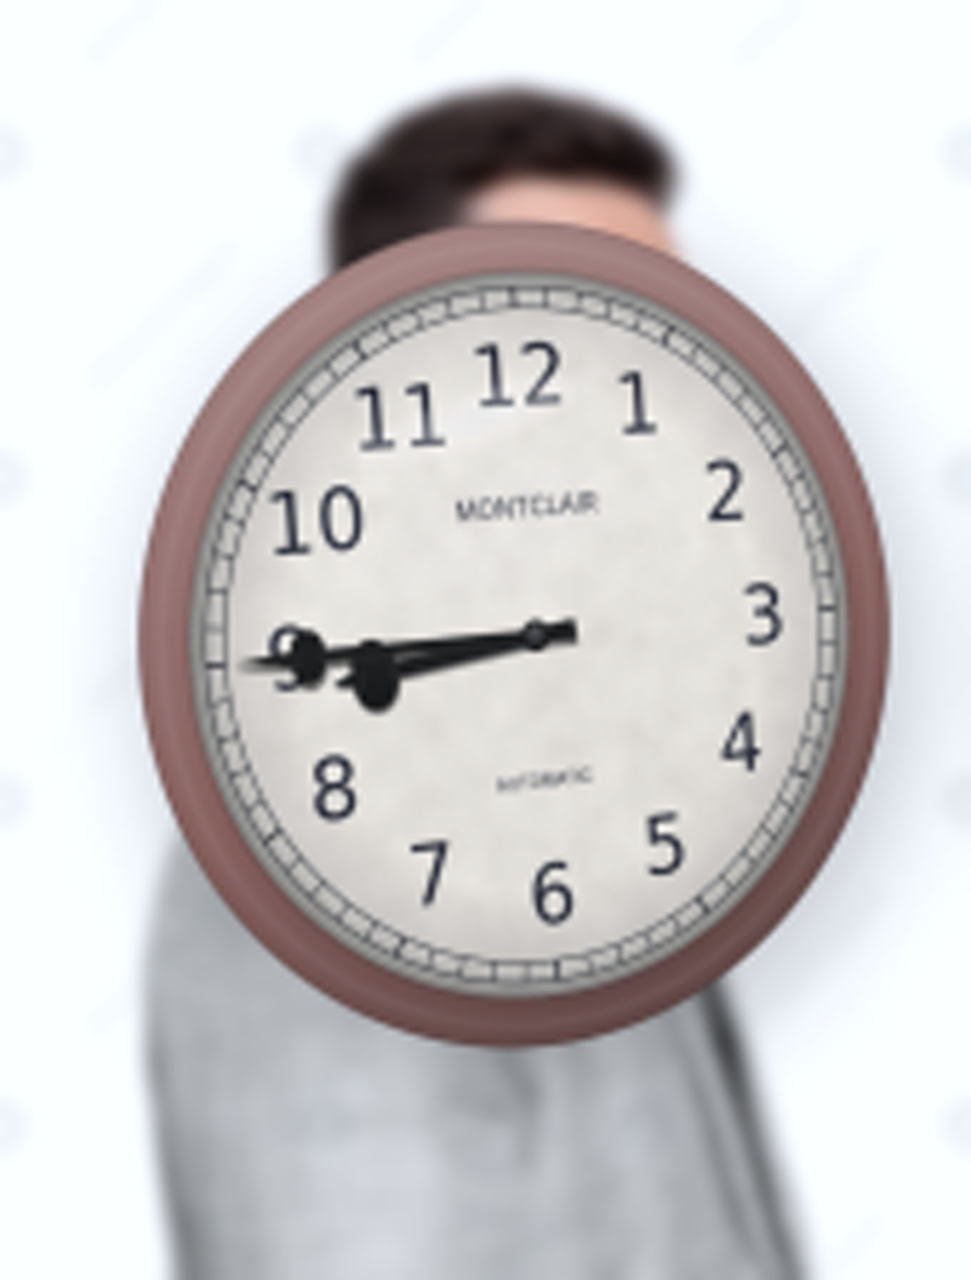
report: 8h45
